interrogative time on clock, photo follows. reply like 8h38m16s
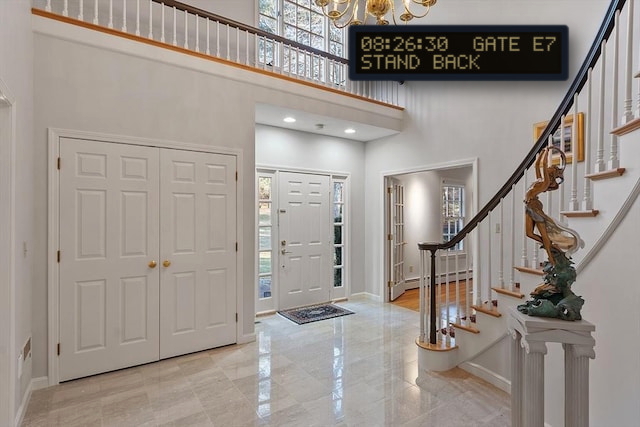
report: 8h26m30s
